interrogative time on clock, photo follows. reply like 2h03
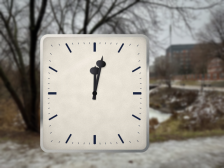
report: 12h02
